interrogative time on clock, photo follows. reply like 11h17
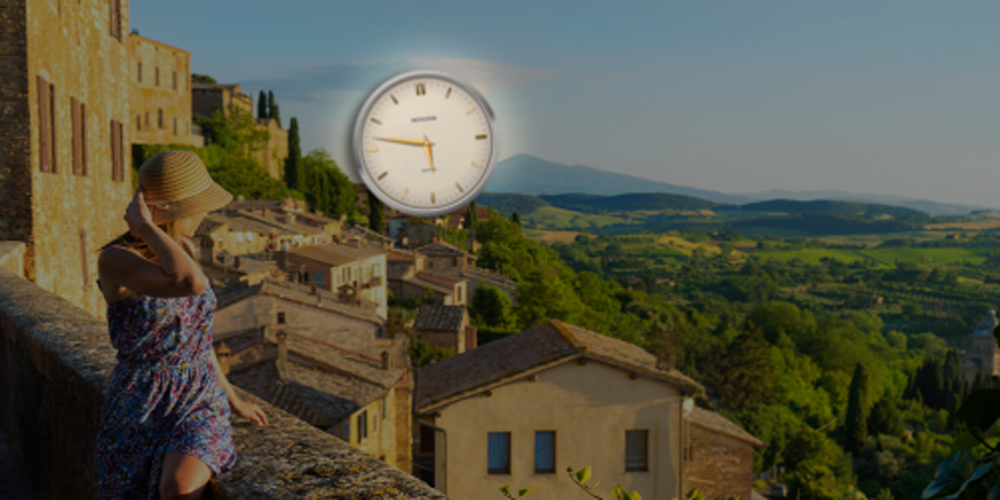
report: 5h47
